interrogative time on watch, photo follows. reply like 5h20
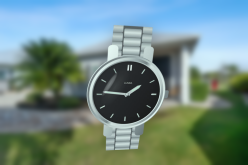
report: 1h46
